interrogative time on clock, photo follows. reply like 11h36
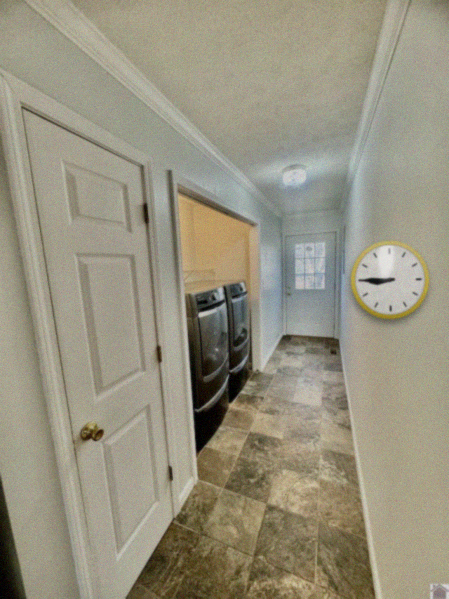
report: 8h45
